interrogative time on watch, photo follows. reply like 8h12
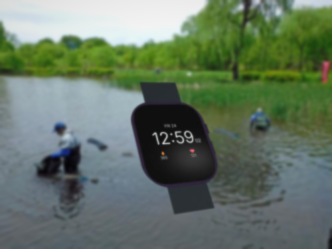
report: 12h59
